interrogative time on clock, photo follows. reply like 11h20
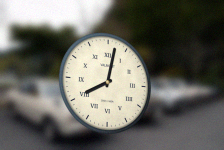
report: 8h02
